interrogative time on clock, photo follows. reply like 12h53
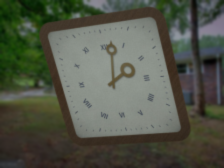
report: 2h02
